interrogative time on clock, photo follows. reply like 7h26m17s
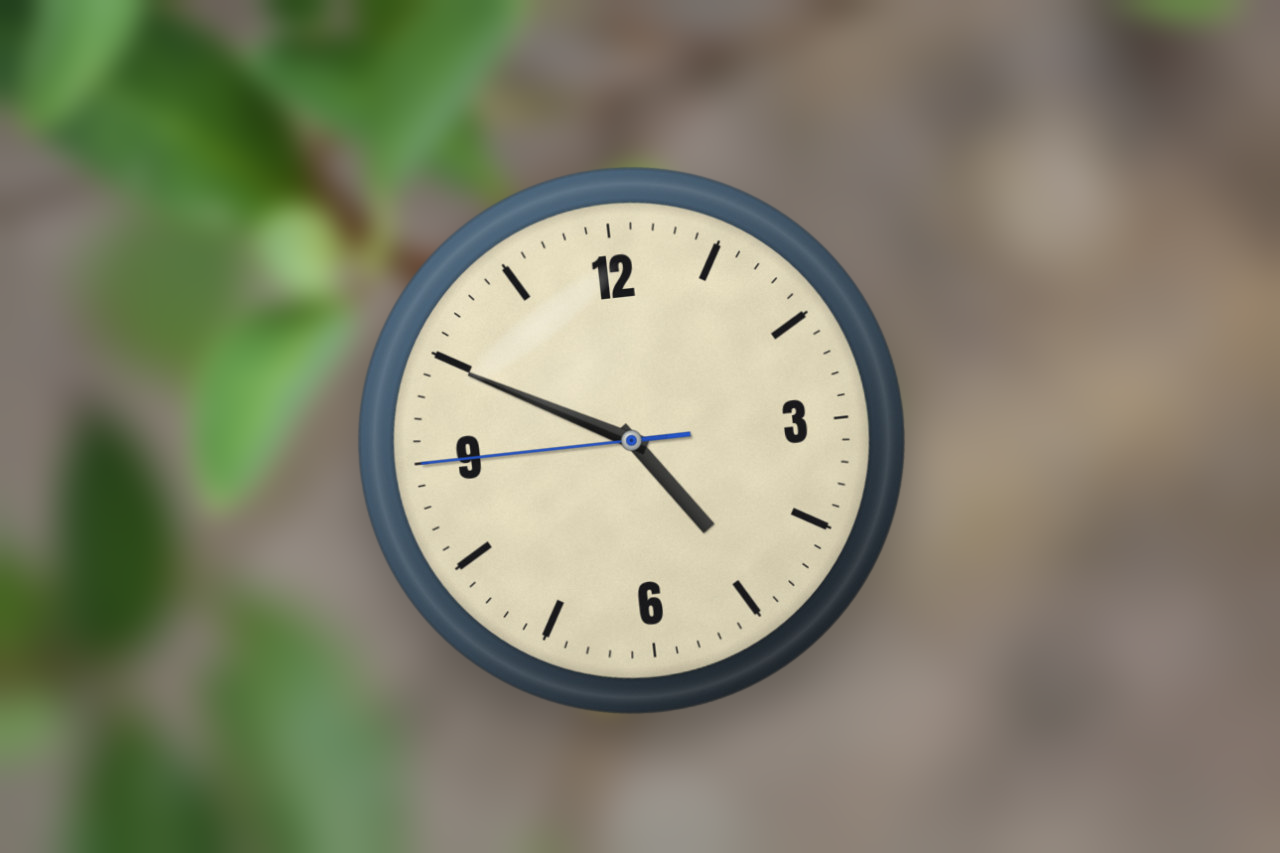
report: 4h49m45s
